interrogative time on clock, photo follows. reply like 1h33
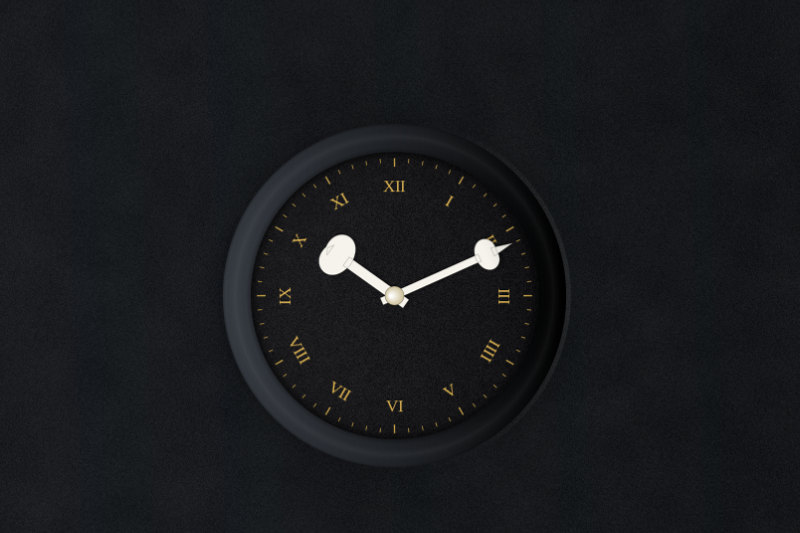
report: 10h11
